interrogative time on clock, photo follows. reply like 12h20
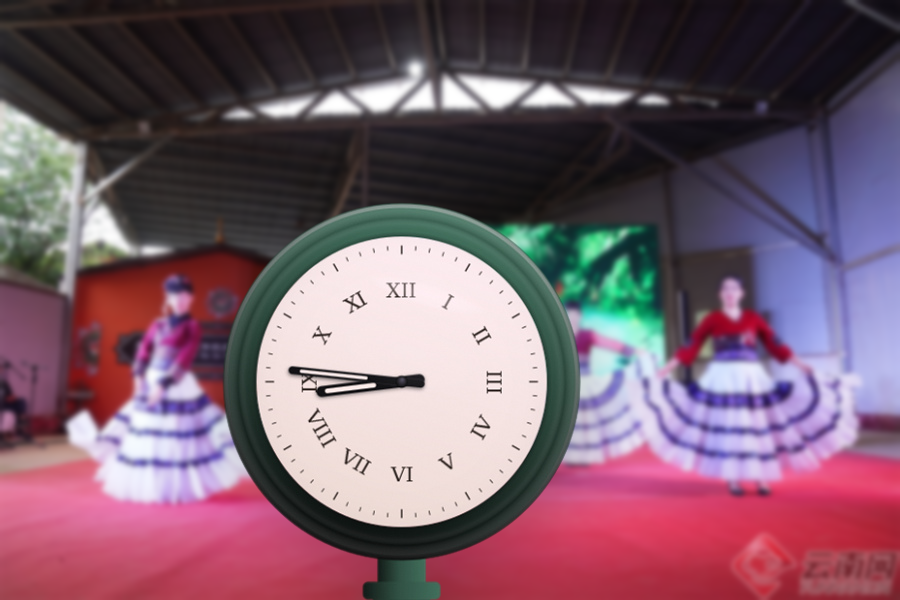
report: 8h46
